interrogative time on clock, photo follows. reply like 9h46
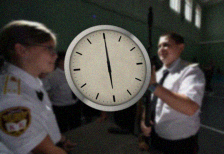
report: 6h00
